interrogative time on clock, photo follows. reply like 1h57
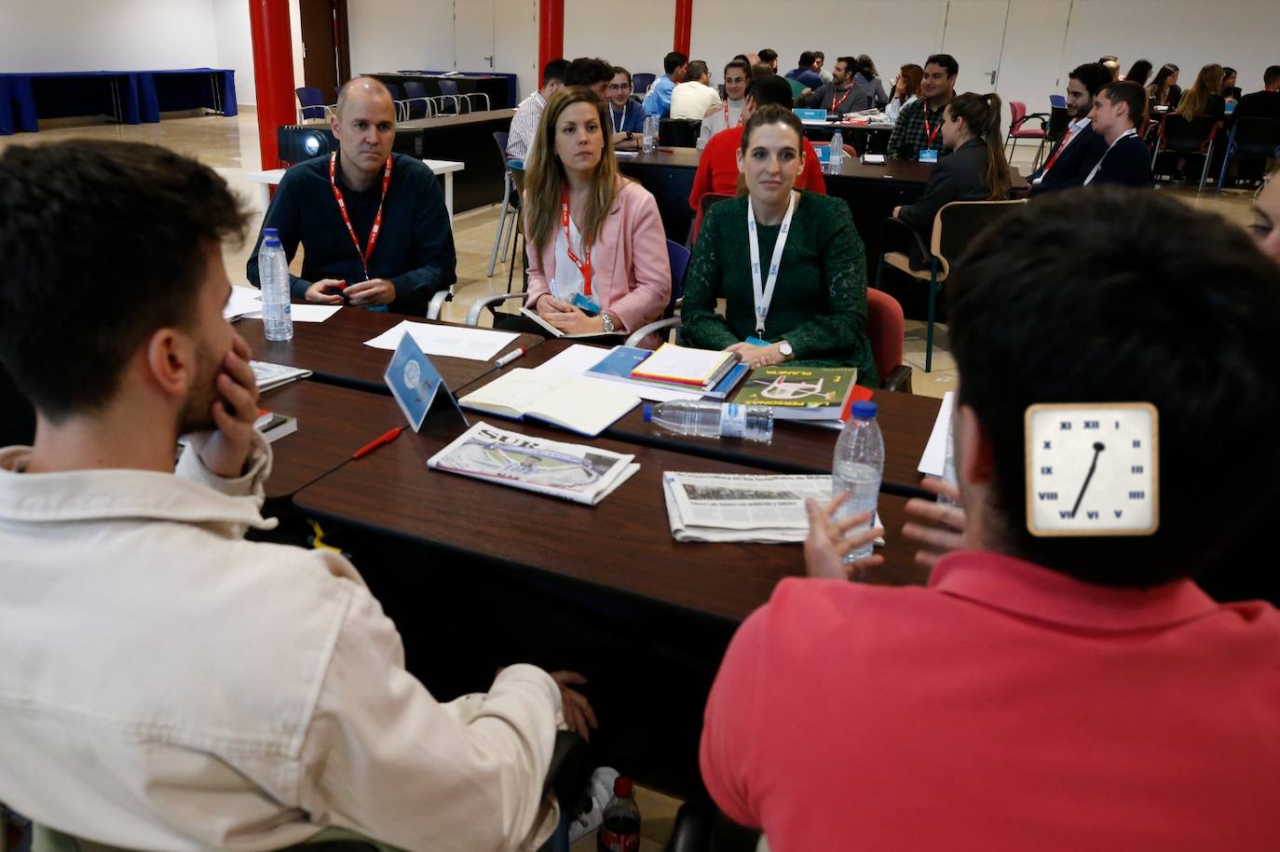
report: 12h34
